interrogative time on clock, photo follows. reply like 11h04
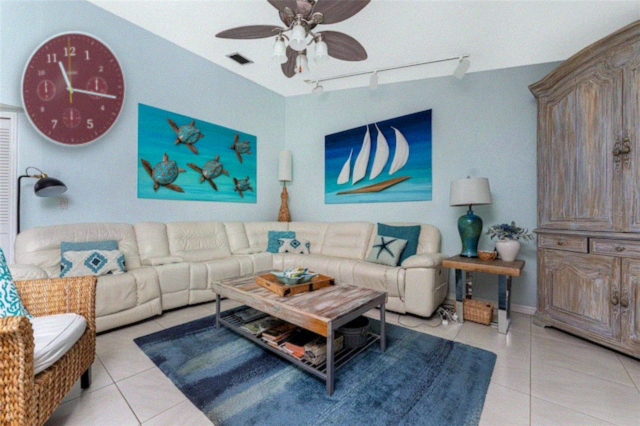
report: 11h17
